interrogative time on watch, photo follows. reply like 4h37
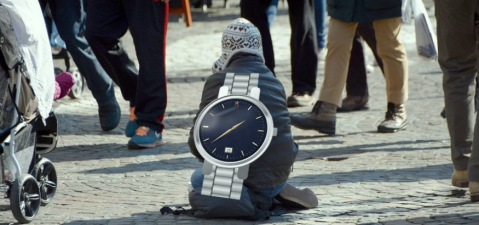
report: 1h38
